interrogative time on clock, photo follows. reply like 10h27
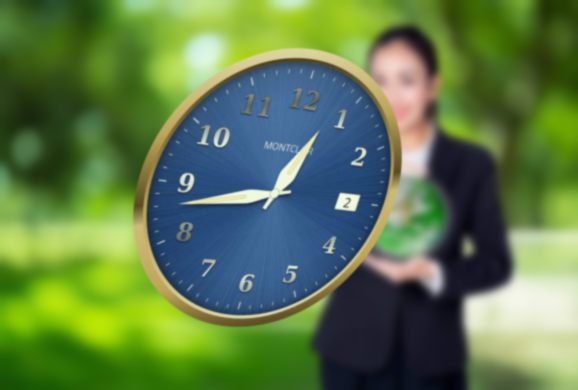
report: 12h43
